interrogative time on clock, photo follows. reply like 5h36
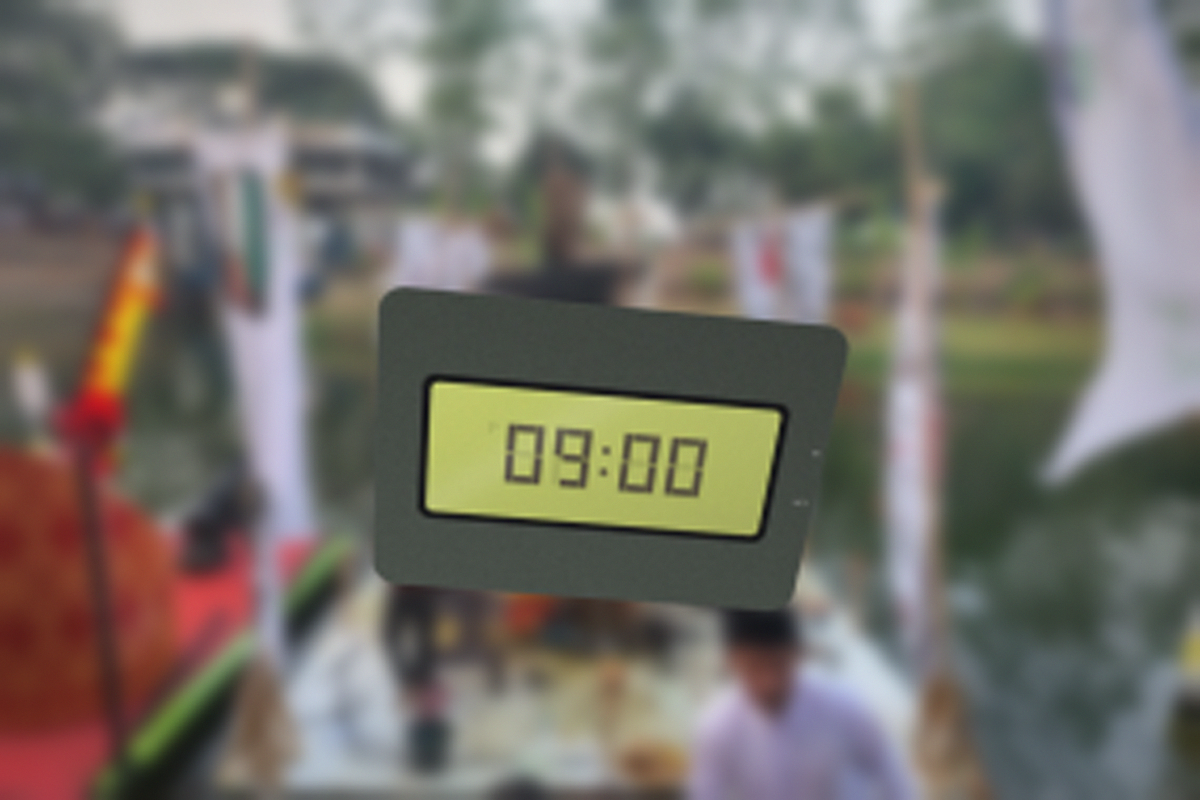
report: 9h00
